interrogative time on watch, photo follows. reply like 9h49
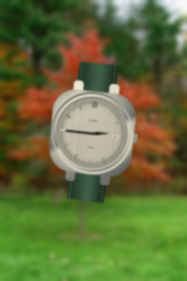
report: 2h45
